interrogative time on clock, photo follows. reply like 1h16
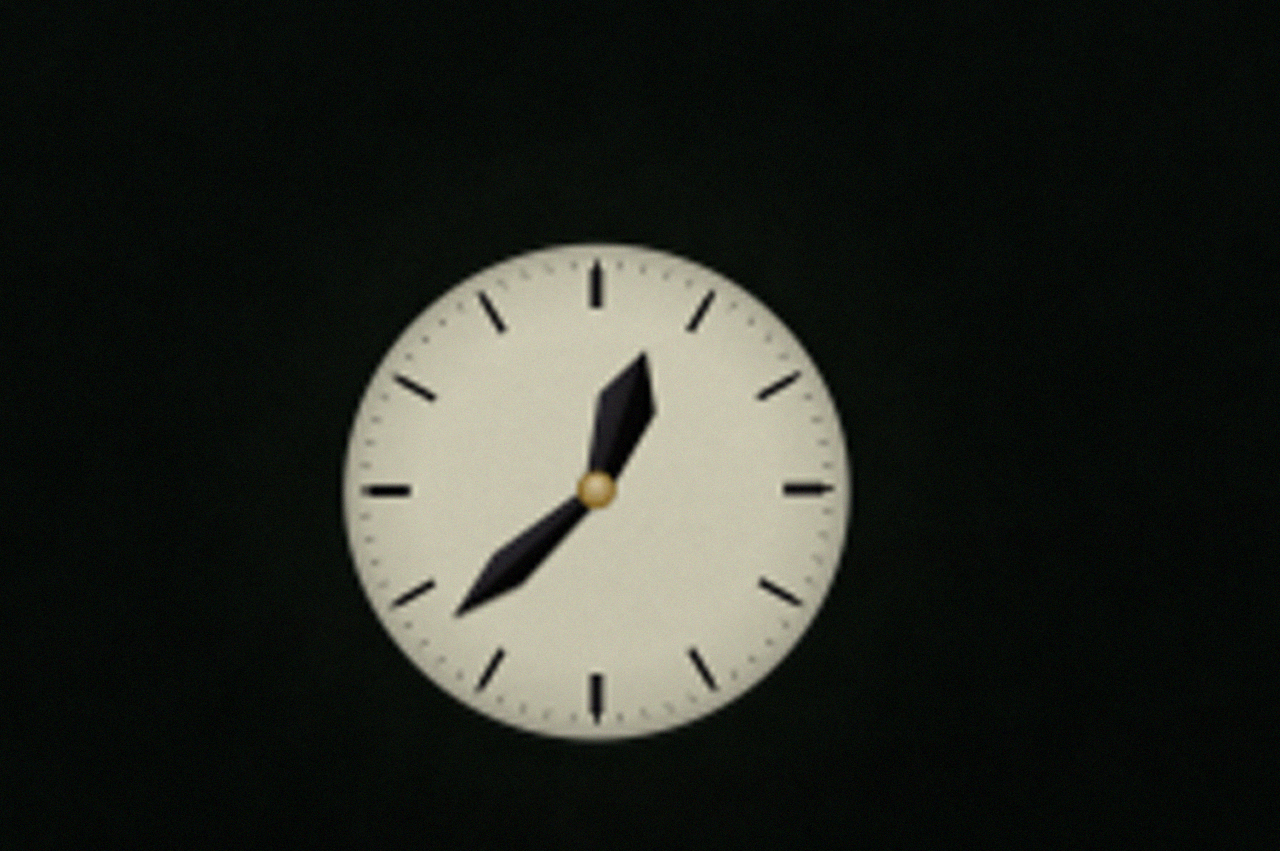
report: 12h38
